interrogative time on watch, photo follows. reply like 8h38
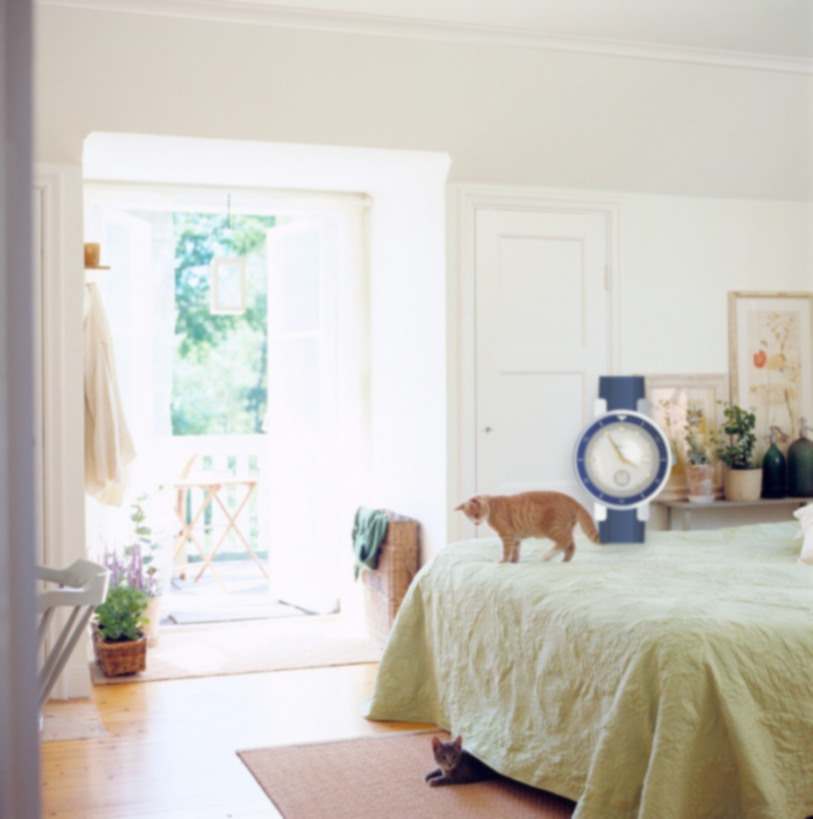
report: 3h55
